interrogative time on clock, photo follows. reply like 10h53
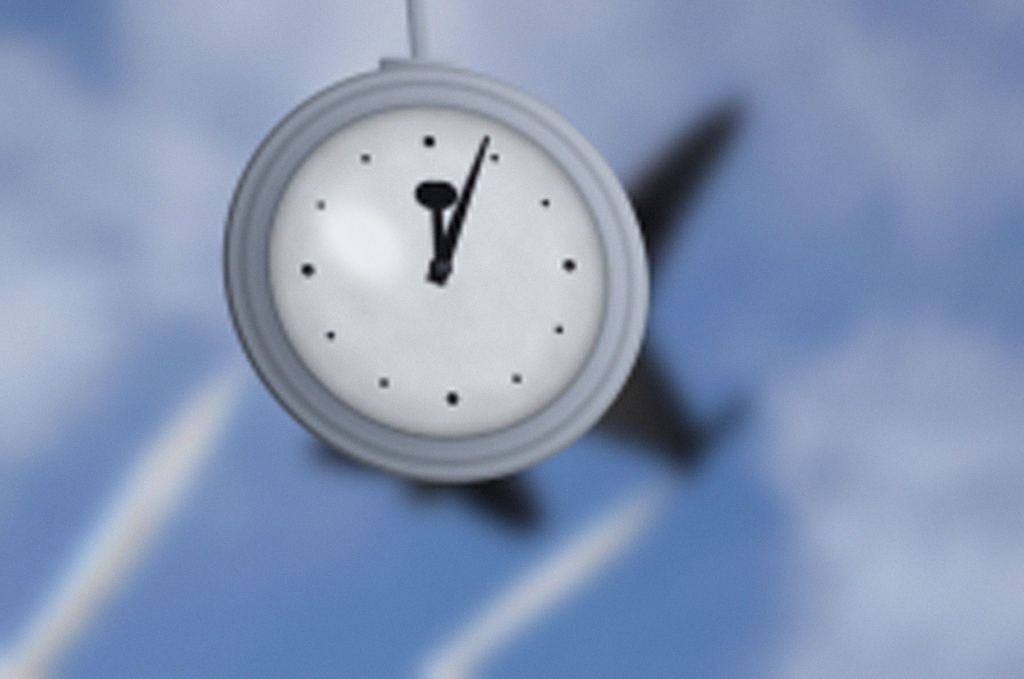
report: 12h04
